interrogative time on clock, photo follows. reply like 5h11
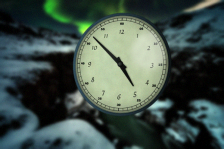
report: 4h52
